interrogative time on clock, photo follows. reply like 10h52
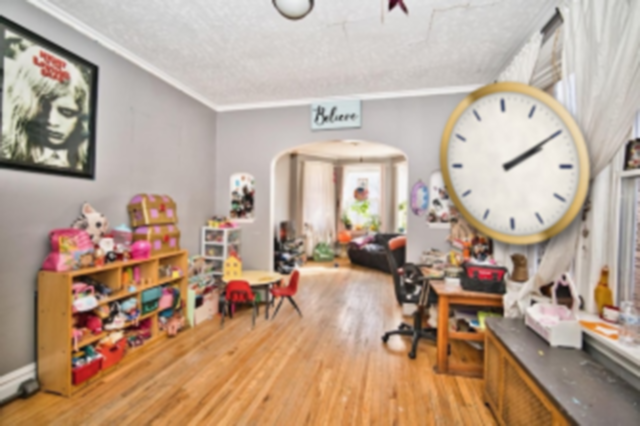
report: 2h10
